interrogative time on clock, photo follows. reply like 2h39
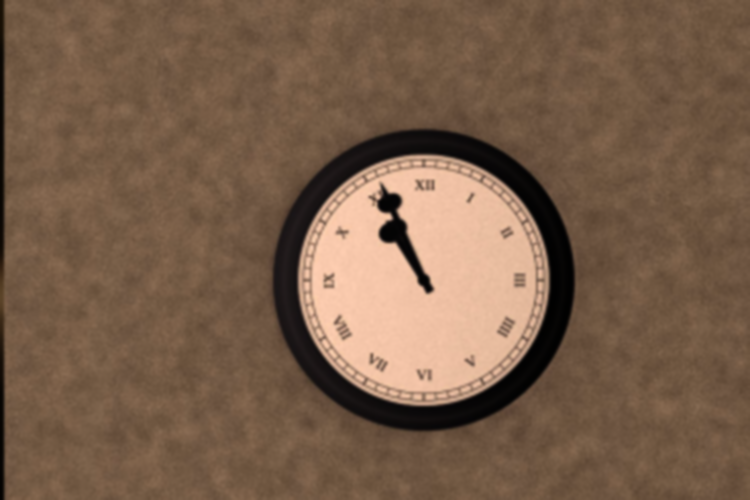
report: 10h56
